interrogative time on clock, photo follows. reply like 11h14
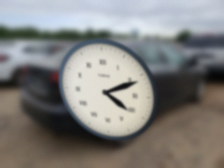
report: 4h11
